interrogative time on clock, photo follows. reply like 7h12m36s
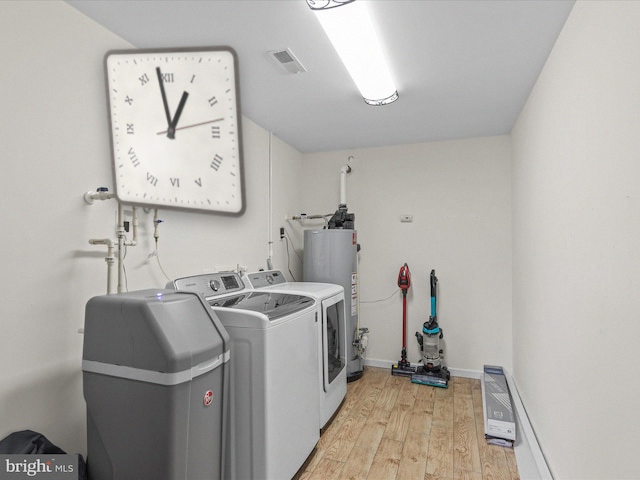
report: 12h58m13s
